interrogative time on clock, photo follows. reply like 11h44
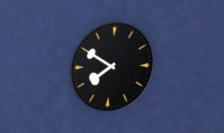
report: 7h50
